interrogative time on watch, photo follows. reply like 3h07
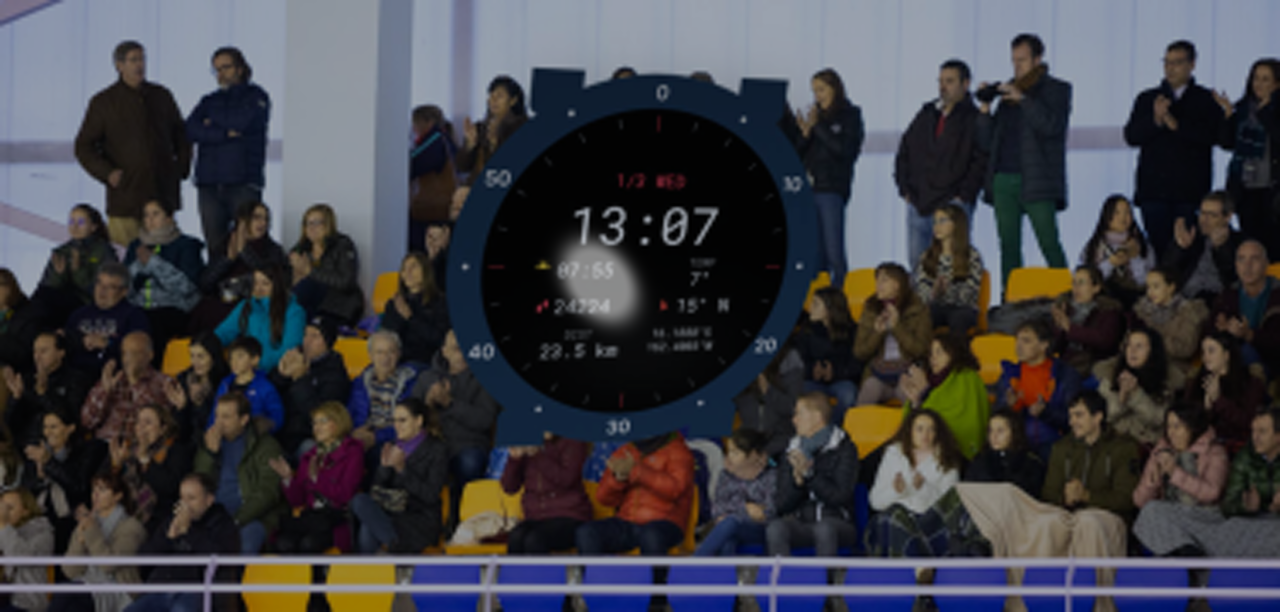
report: 13h07
